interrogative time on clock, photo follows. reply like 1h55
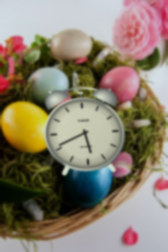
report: 5h41
